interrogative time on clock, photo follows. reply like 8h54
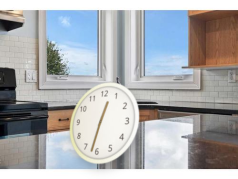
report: 12h32
